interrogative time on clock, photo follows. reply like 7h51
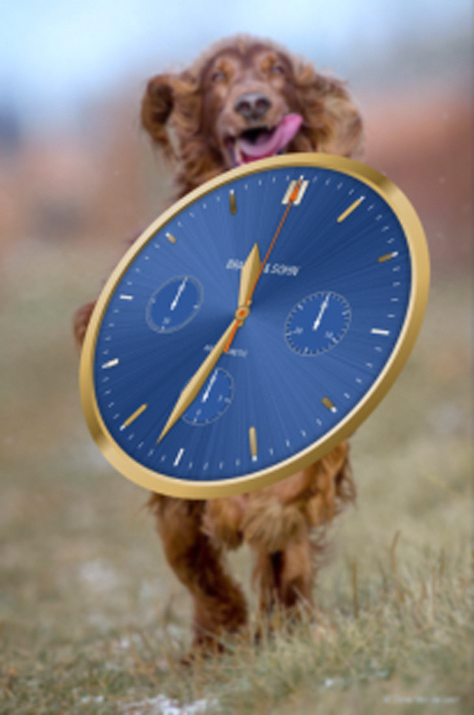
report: 11h32
